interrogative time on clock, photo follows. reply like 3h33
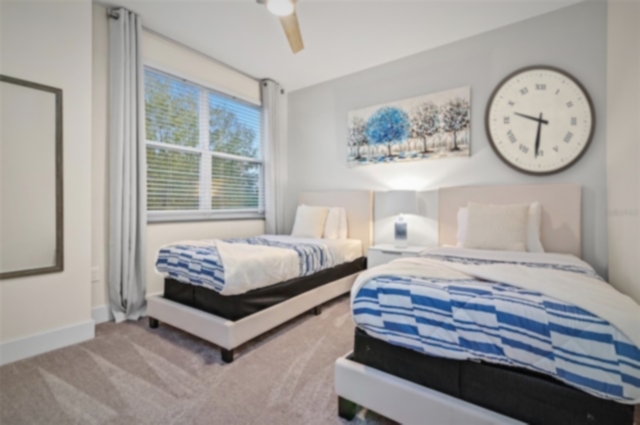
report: 9h31
